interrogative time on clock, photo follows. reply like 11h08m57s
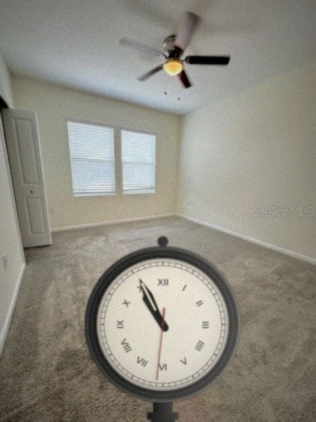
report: 10h55m31s
